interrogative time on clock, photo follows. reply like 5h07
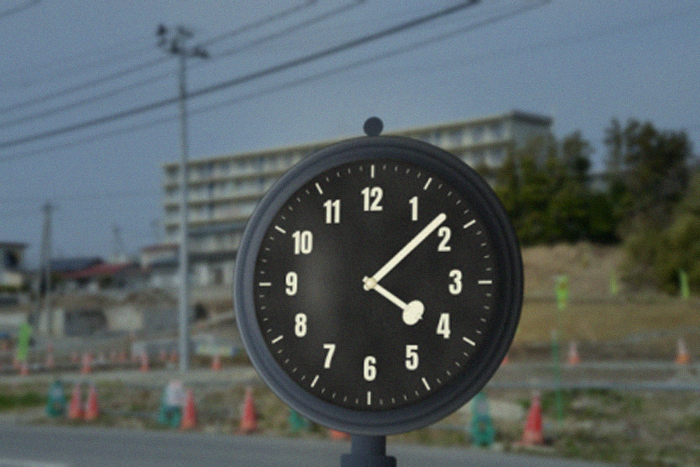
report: 4h08
